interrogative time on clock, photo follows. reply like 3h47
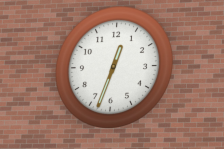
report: 12h33
